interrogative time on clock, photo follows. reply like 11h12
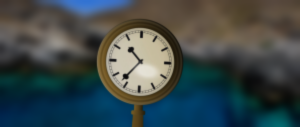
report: 10h37
